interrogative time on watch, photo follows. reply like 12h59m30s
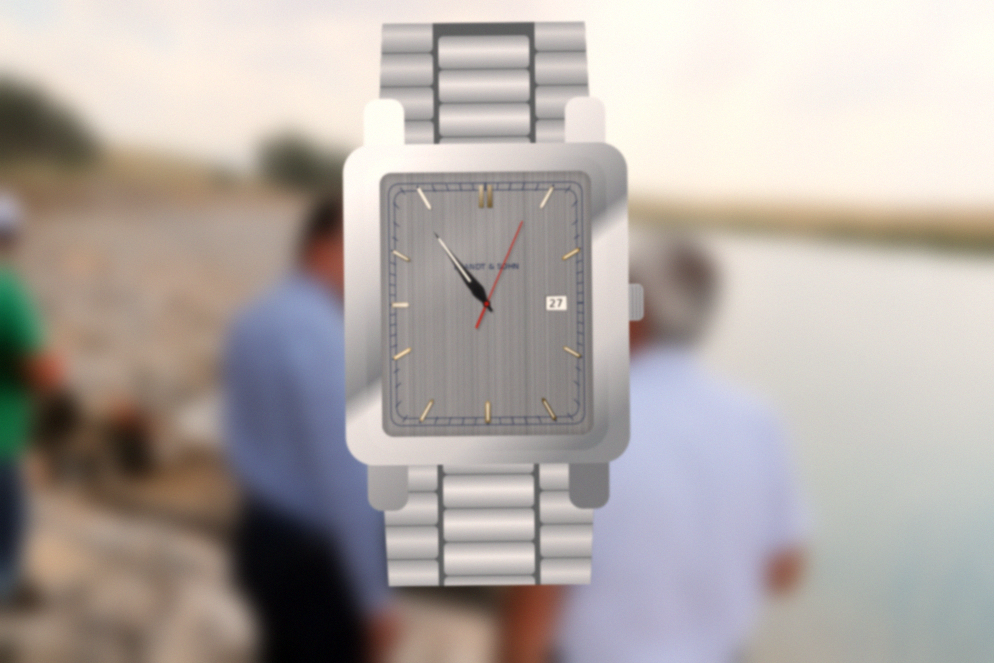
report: 10h54m04s
